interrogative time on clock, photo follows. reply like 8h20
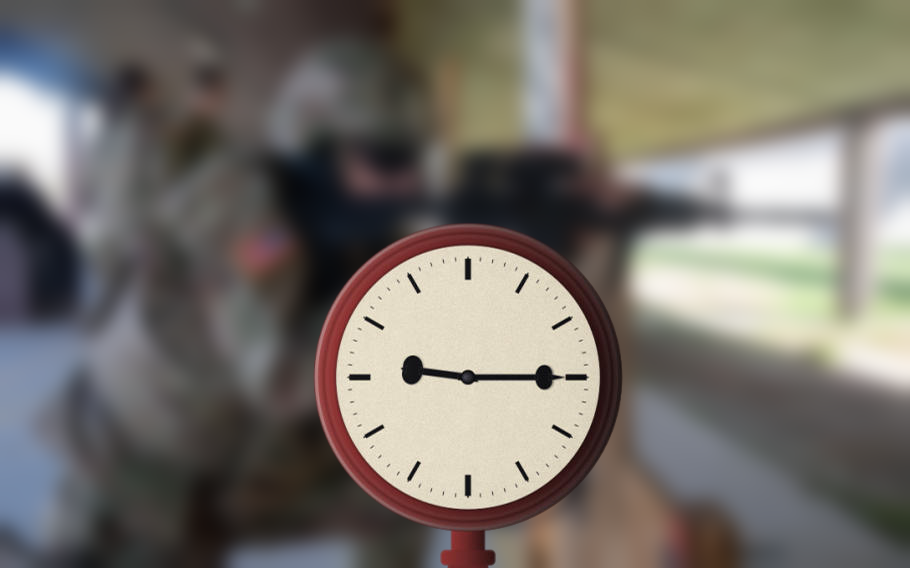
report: 9h15
